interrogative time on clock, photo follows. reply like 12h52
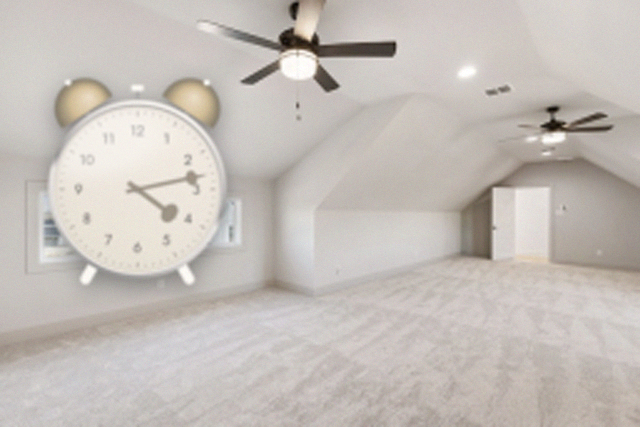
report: 4h13
